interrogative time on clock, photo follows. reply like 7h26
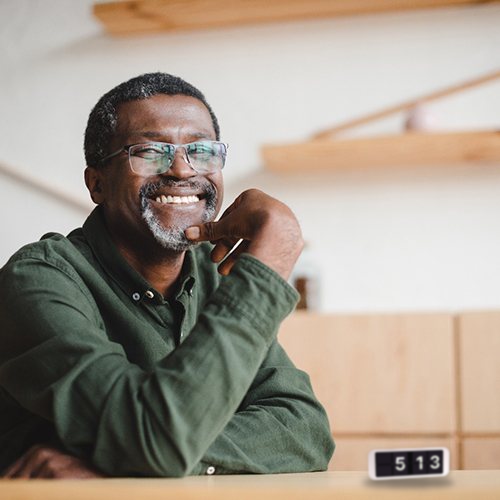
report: 5h13
